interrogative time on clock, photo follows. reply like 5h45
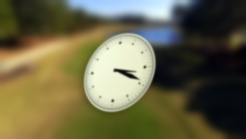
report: 3h19
